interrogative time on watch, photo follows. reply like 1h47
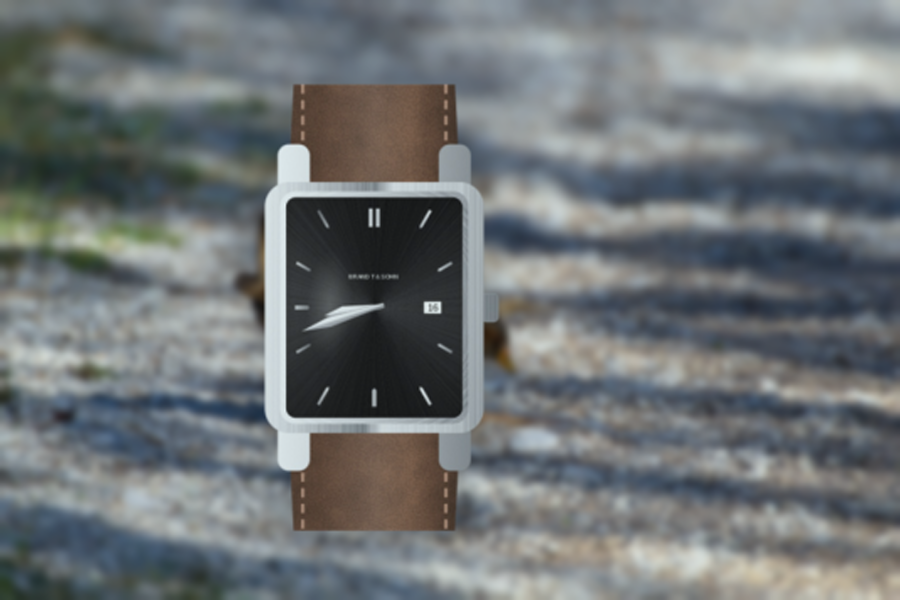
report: 8h42
